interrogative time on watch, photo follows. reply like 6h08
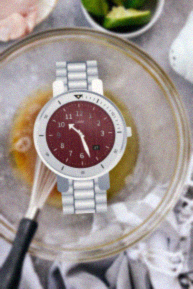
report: 10h27
